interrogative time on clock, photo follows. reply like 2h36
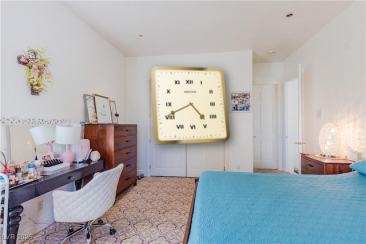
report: 4h41
